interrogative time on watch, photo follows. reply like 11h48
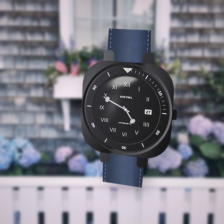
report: 4h49
